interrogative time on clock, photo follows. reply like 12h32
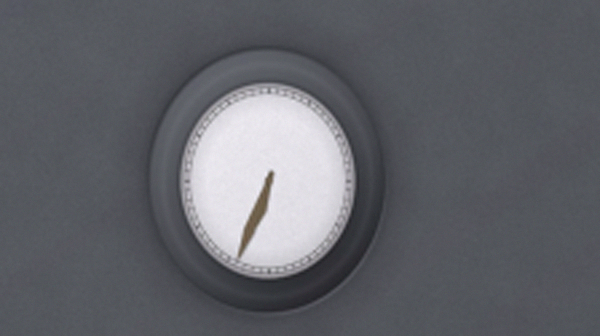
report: 6h34
